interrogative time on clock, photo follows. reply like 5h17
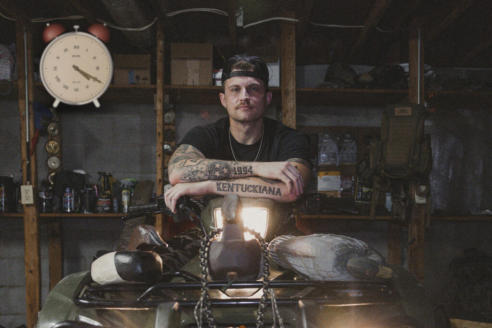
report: 4h20
